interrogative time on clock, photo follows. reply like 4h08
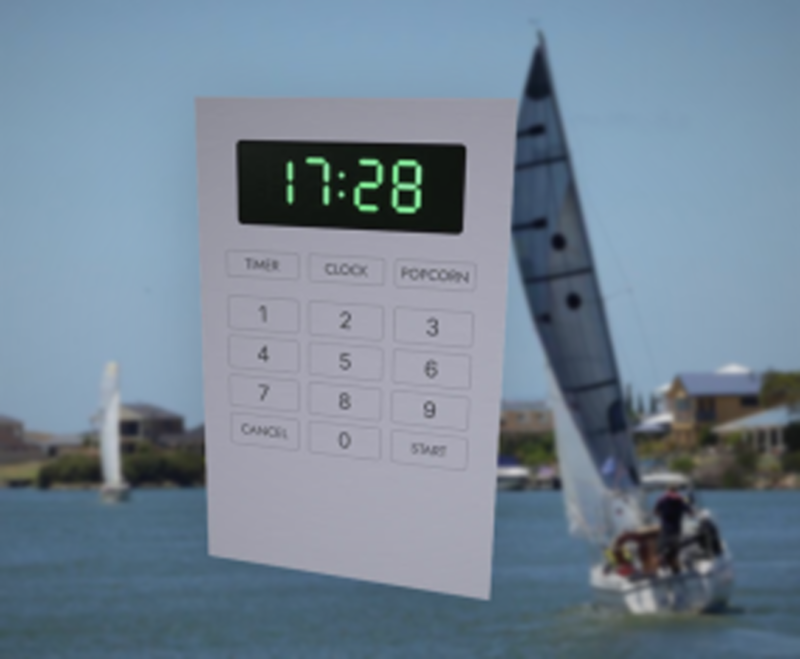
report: 17h28
